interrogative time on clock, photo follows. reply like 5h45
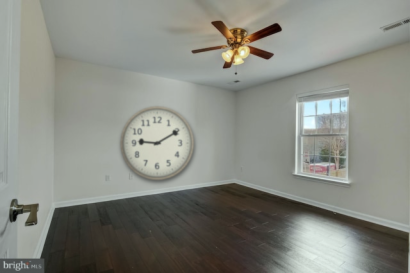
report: 9h10
